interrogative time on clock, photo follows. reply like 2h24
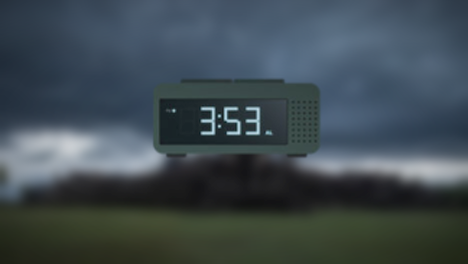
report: 3h53
